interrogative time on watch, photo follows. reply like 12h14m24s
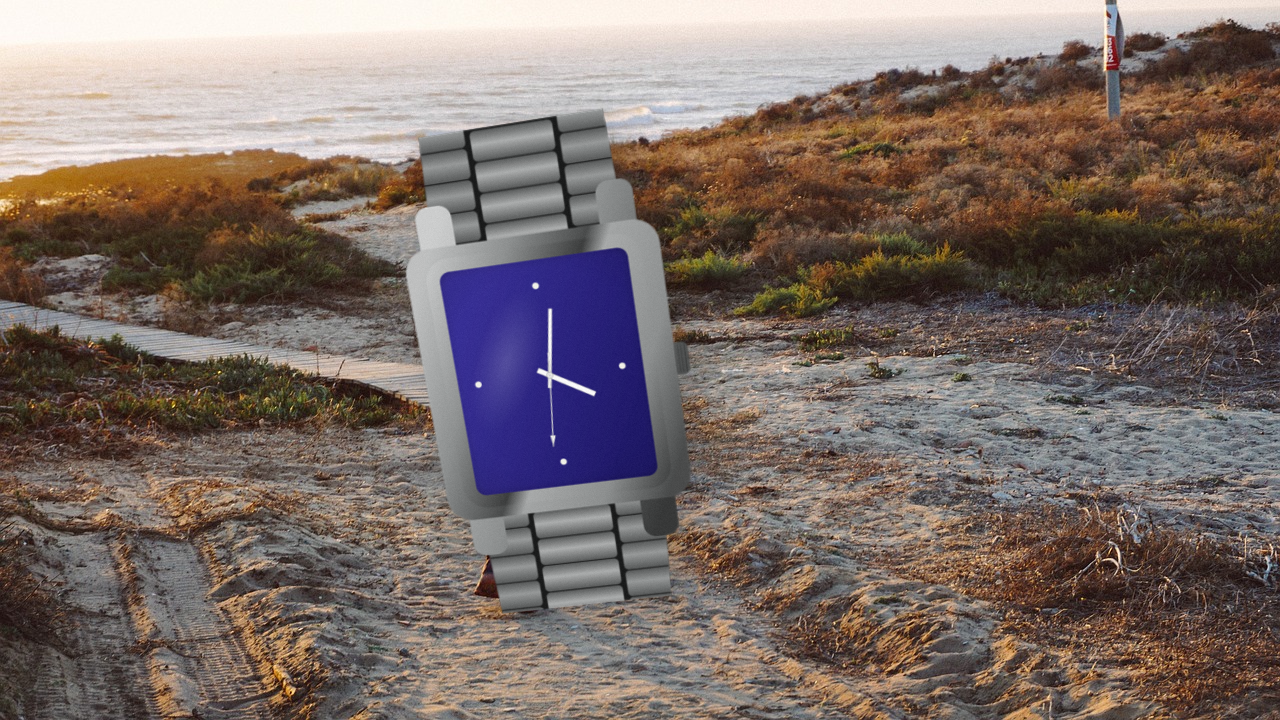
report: 4h01m31s
